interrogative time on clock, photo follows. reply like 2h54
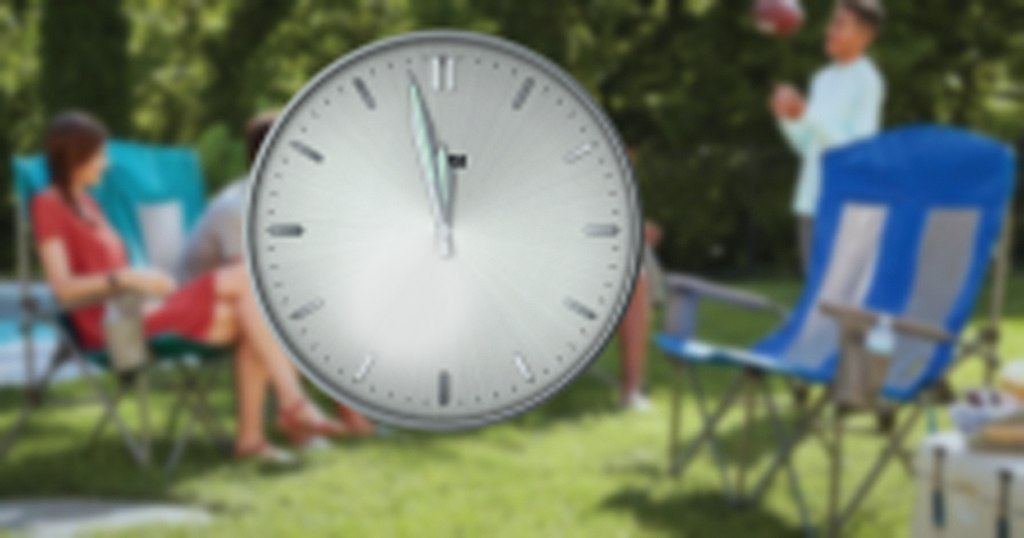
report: 11h58
